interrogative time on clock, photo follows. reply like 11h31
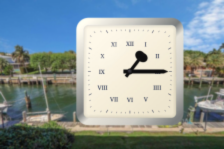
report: 1h15
